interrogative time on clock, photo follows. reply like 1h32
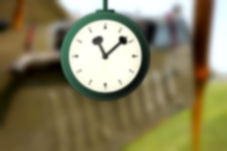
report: 11h08
